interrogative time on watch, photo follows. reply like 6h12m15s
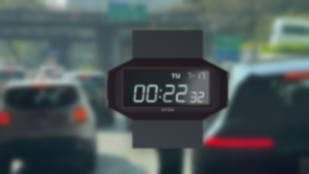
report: 0h22m32s
